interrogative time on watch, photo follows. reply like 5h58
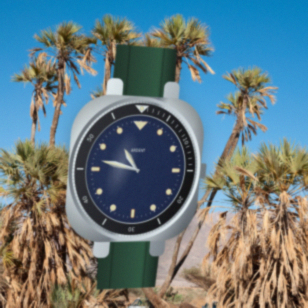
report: 10h47
